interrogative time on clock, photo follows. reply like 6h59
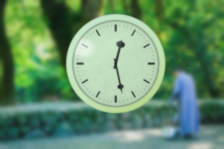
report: 12h28
